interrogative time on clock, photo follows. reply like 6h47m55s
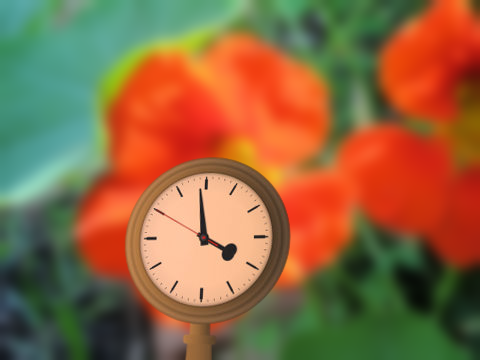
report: 3h58m50s
